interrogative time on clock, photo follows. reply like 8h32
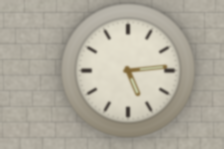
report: 5h14
